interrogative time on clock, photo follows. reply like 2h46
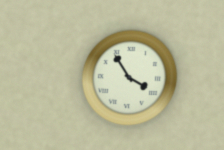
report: 3h54
